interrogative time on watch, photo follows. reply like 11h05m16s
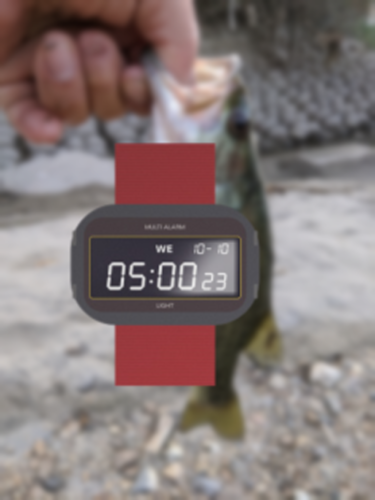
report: 5h00m23s
